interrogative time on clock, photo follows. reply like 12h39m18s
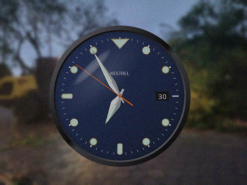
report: 6h54m51s
